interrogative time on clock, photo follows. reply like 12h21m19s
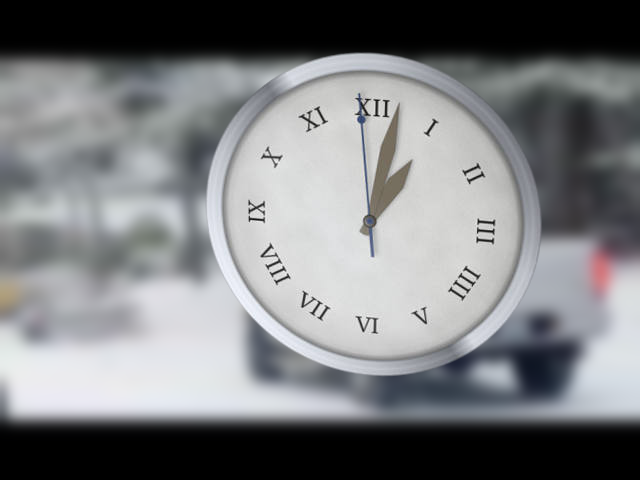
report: 1h01m59s
